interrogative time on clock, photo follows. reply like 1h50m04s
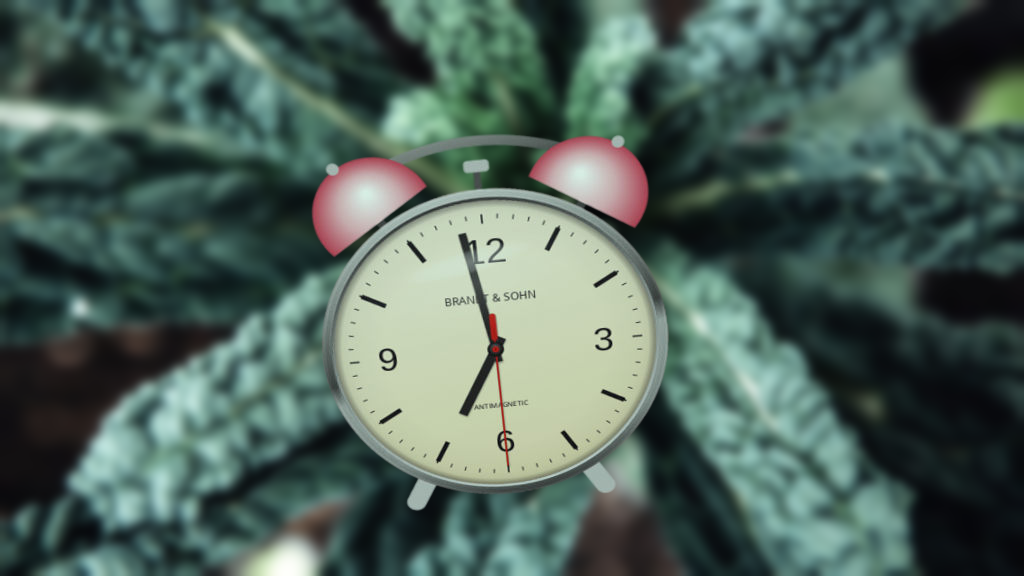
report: 6h58m30s
